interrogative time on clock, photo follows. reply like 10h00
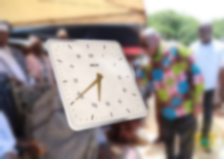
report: 6h40
